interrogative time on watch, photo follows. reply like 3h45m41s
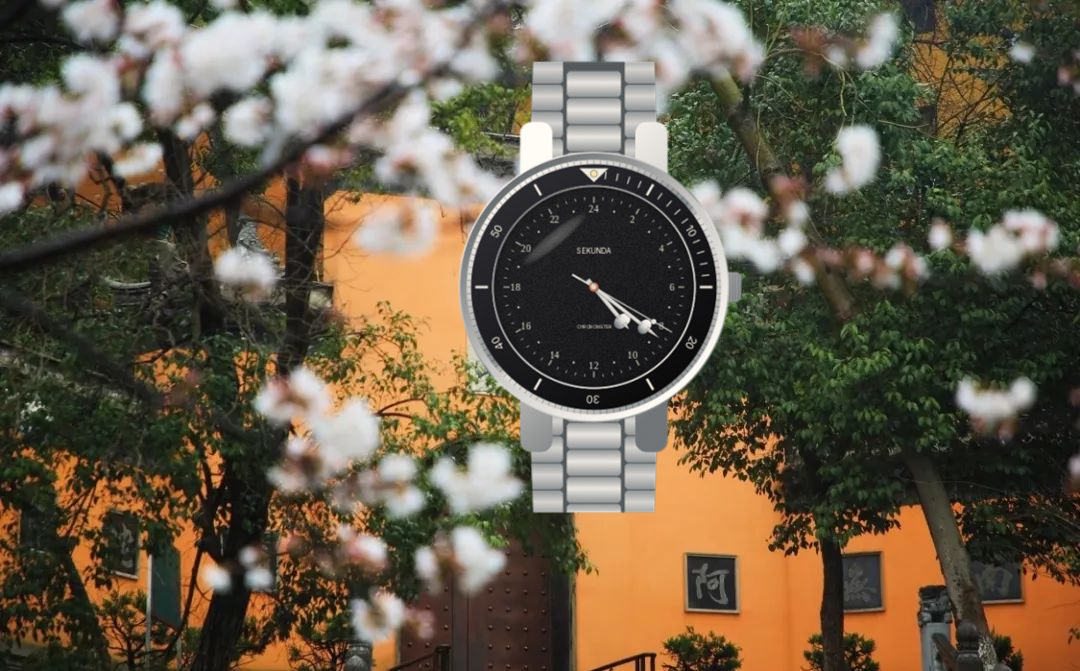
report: 9h21m20s
